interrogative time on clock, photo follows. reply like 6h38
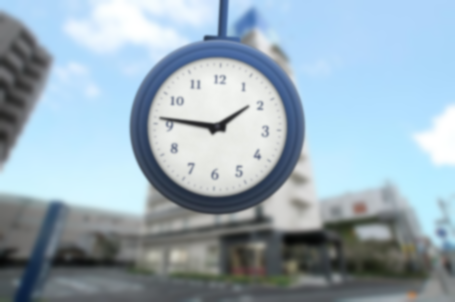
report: 1h46
